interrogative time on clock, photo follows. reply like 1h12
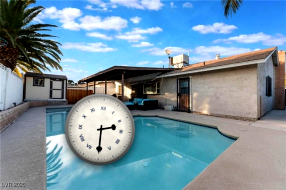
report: 2h30
